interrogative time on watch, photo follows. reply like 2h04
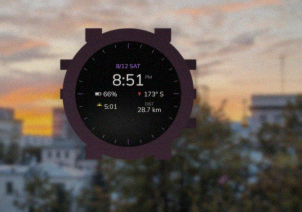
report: 8h51
